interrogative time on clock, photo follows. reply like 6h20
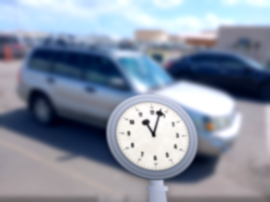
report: 11h03
